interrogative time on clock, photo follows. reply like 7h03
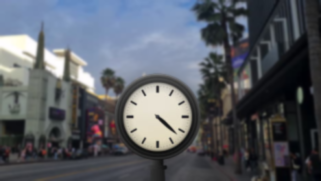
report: 4h22
